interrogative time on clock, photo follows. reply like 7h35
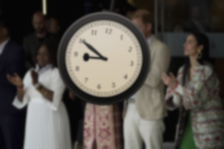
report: 8h50
